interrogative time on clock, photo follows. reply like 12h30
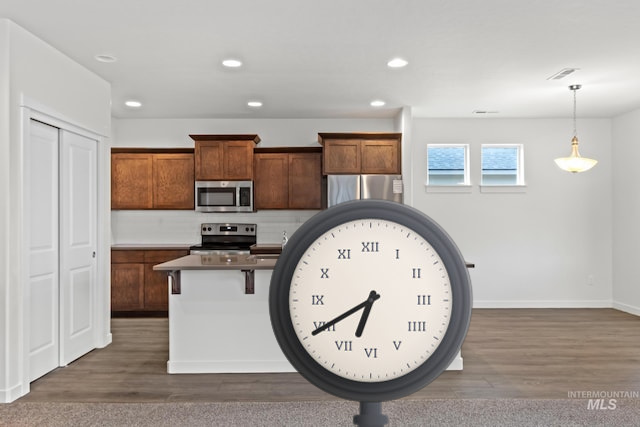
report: 6h40
